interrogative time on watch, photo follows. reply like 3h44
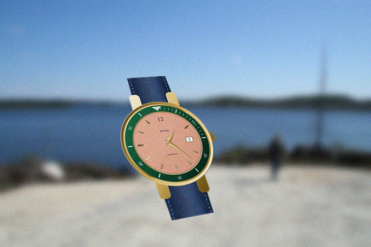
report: 1h23
